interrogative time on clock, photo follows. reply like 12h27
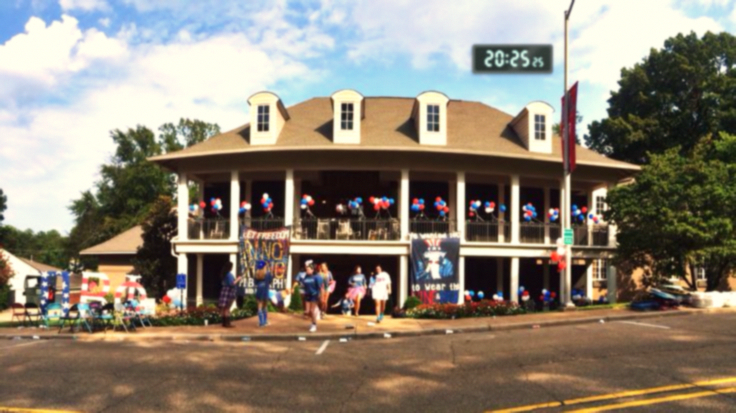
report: 20h25
